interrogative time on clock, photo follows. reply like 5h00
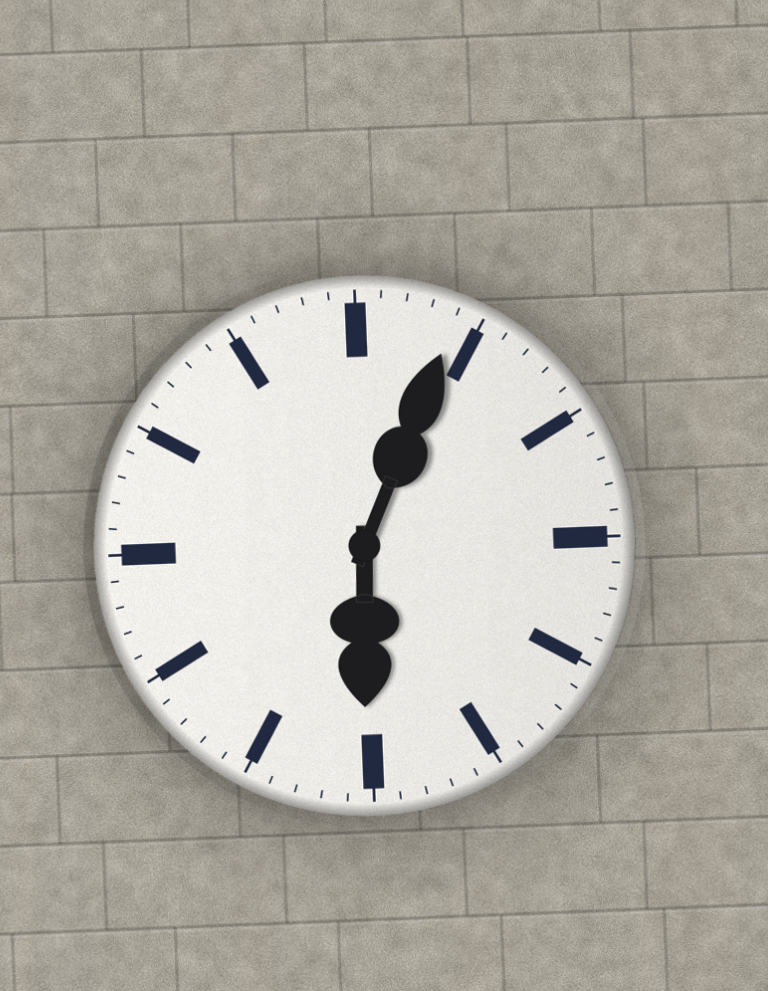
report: 6h04
